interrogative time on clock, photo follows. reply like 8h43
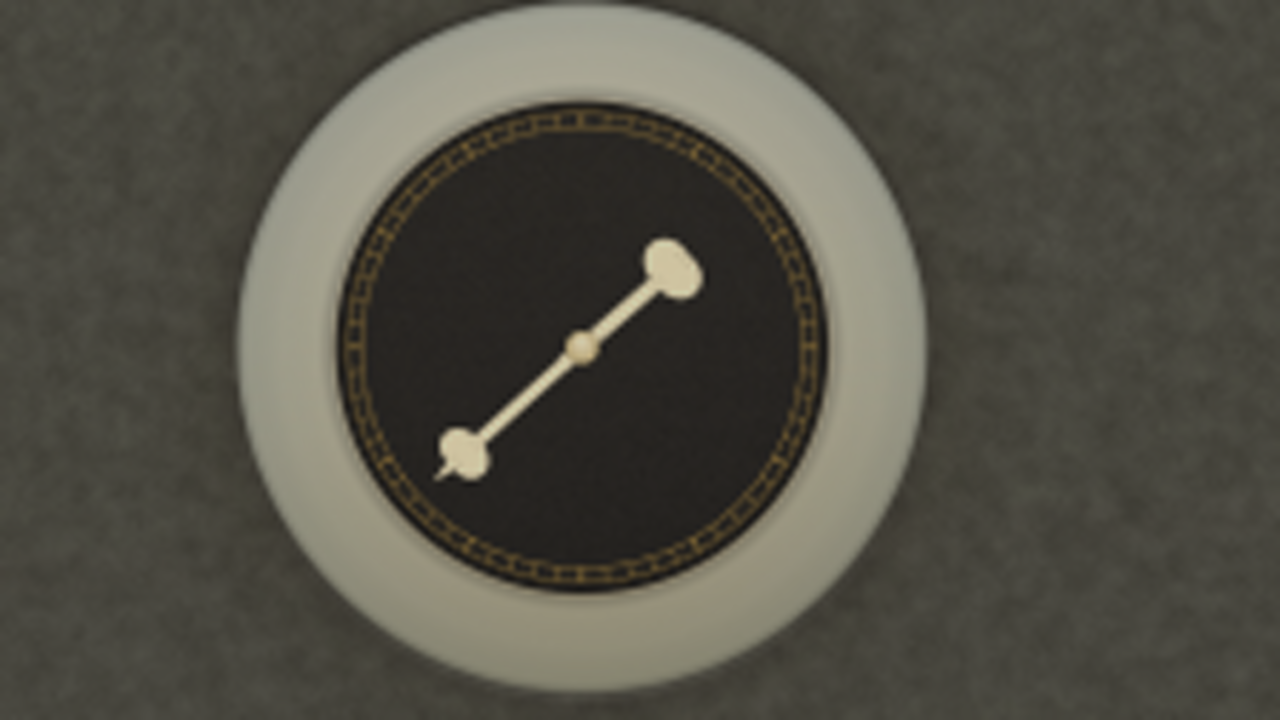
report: 1h38
